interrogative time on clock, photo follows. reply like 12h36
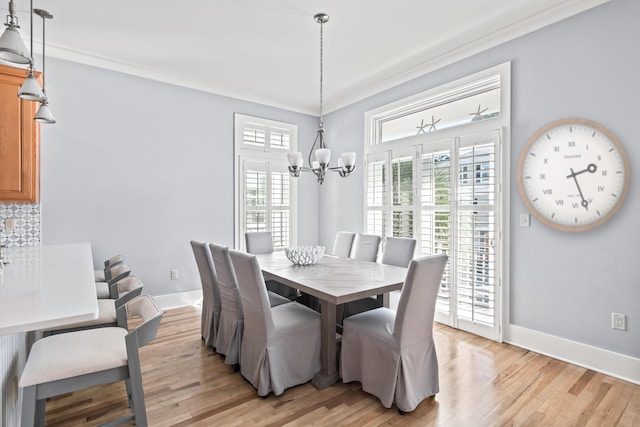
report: 2h27
